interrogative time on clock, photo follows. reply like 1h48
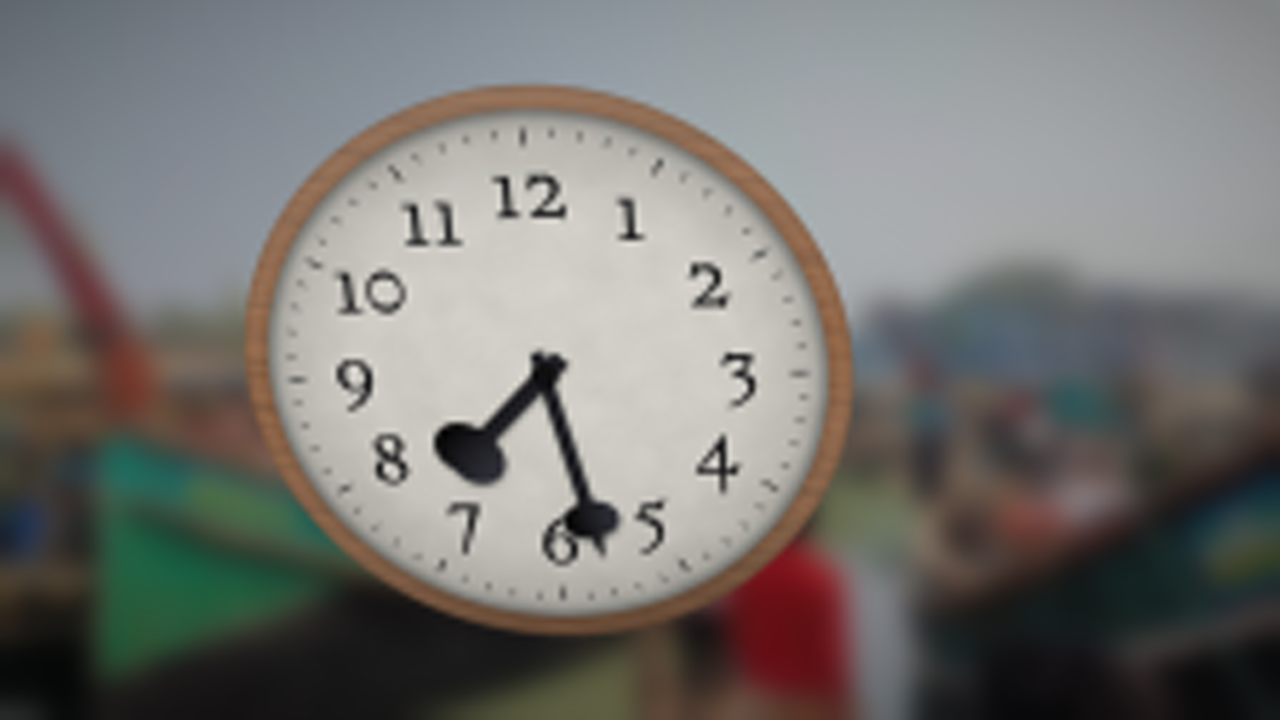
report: 7h28
